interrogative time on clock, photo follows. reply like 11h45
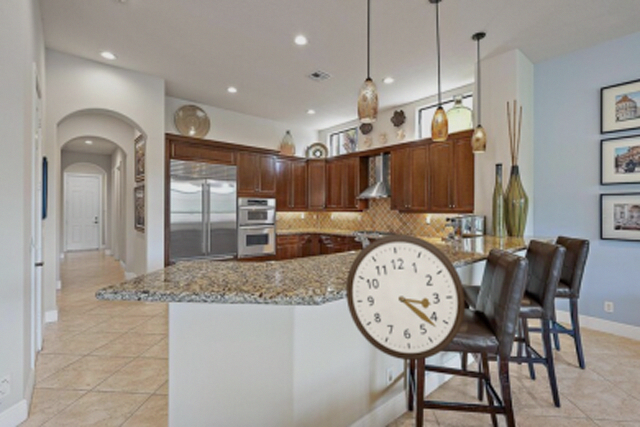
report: 3h22
